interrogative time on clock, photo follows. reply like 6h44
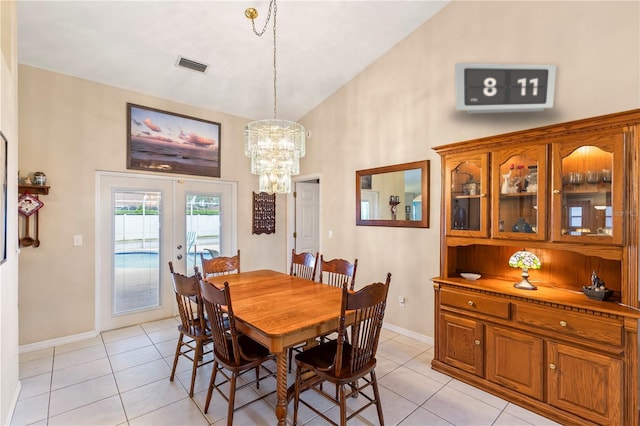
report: 8h11
